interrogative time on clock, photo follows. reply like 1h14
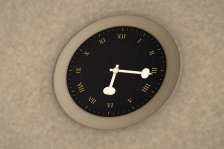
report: 6h16
